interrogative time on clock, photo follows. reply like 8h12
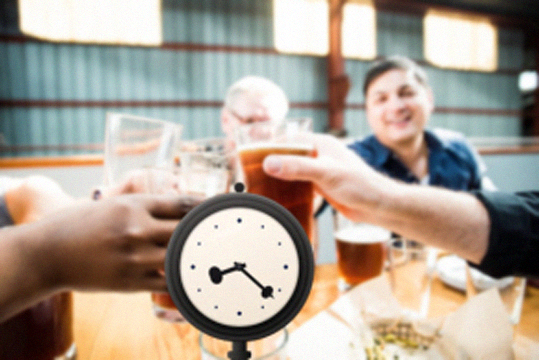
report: 8h22
